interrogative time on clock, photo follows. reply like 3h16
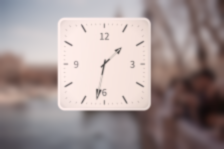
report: 1h32
